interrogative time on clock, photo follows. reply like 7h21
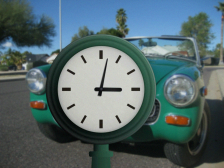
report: 3h02
